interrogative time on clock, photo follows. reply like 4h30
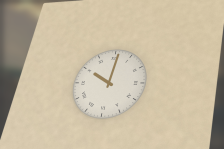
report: 10h01
